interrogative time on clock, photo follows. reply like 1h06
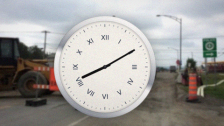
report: 8h10
